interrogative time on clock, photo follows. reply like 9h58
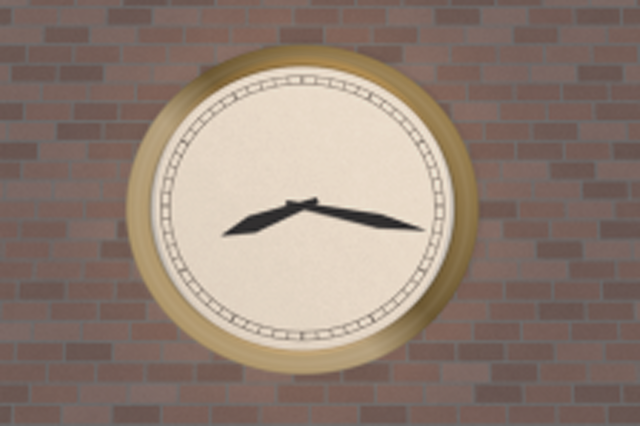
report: 8h17
